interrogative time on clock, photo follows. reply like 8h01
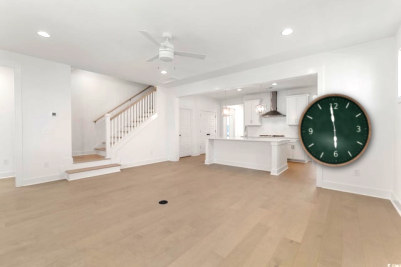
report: 5h59
